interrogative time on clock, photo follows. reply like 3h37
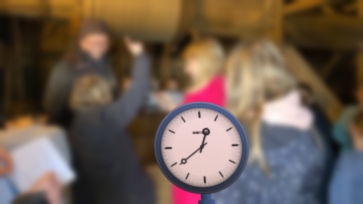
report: 12h39
